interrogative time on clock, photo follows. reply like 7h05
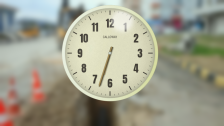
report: 6h33
